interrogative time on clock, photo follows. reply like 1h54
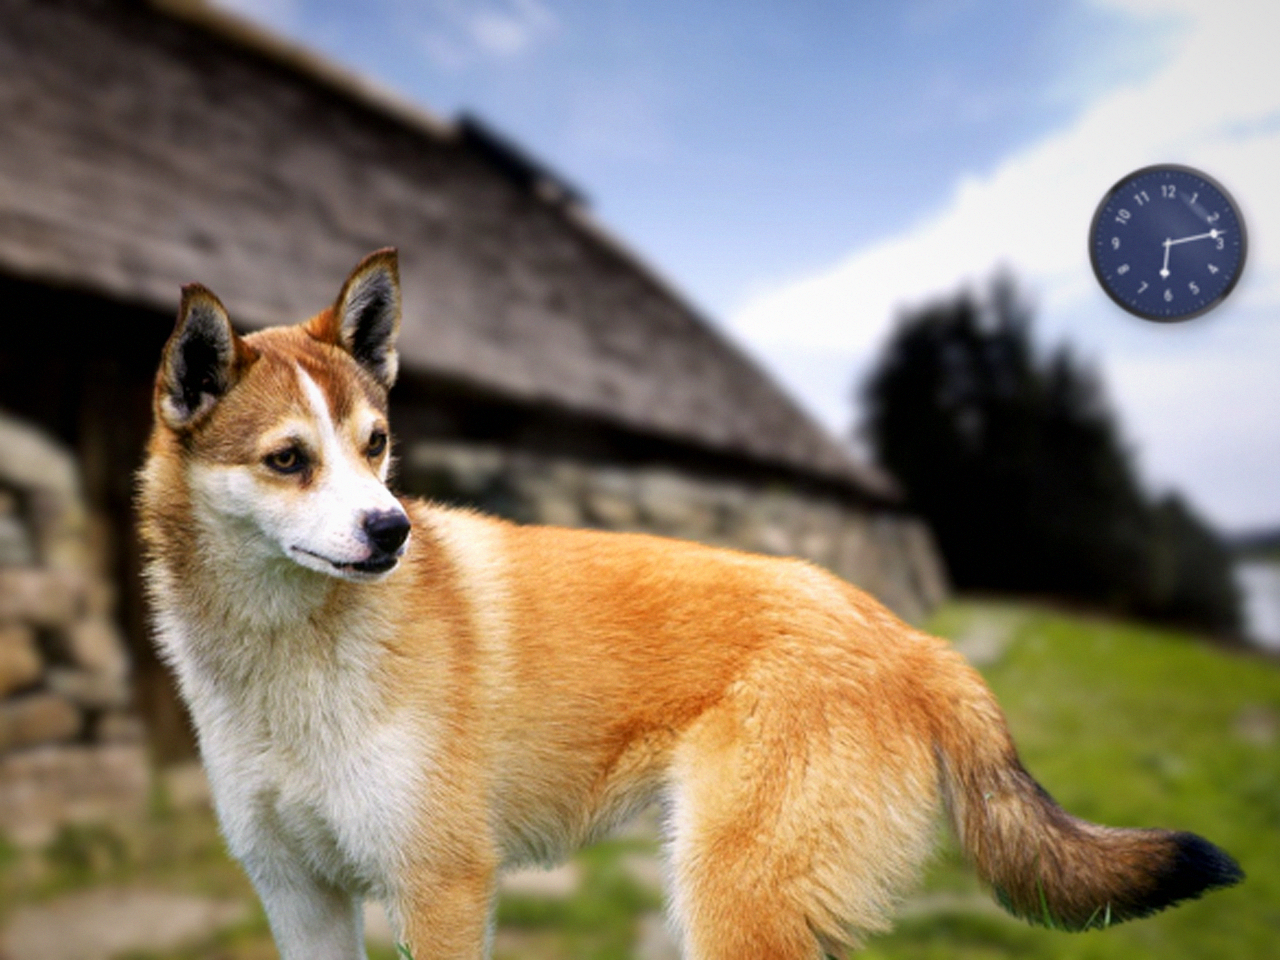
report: 6h13
